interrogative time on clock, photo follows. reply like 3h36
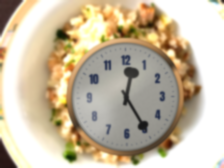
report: 12h25
